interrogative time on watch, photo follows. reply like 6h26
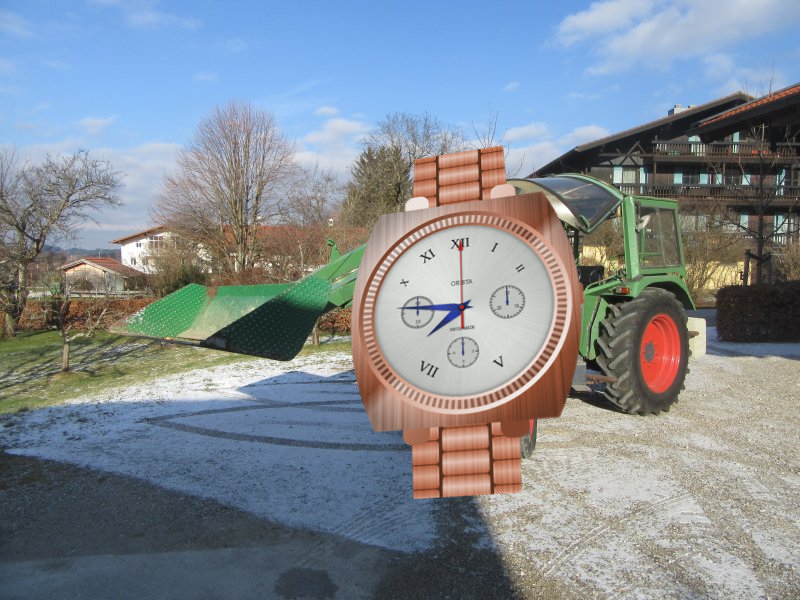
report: 7h46
